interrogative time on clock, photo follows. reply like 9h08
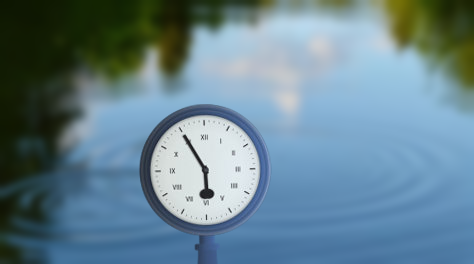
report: 5h55
